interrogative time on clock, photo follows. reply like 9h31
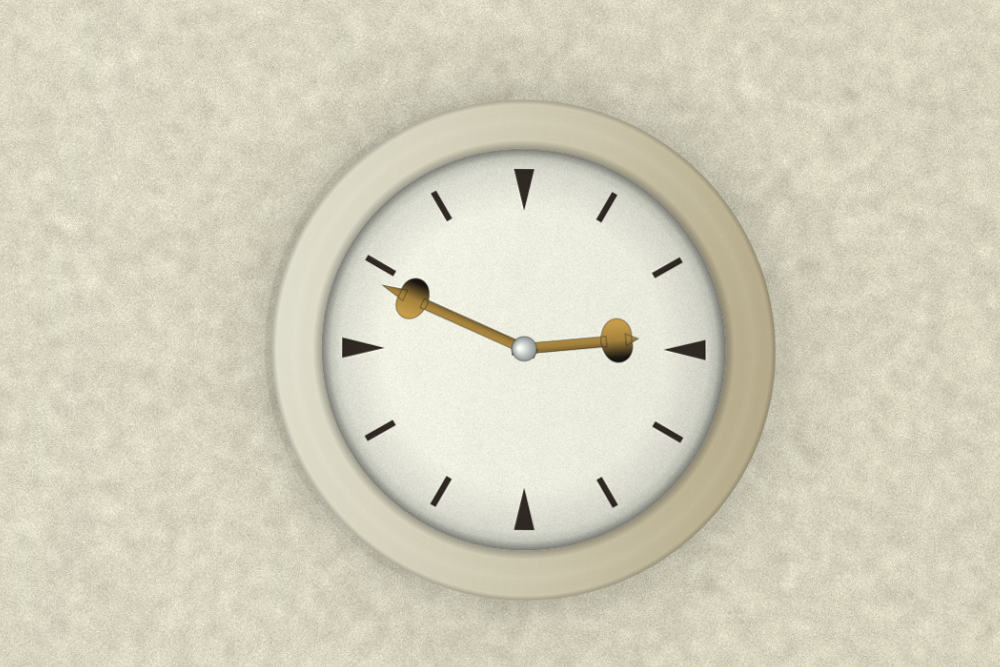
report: 2h49
